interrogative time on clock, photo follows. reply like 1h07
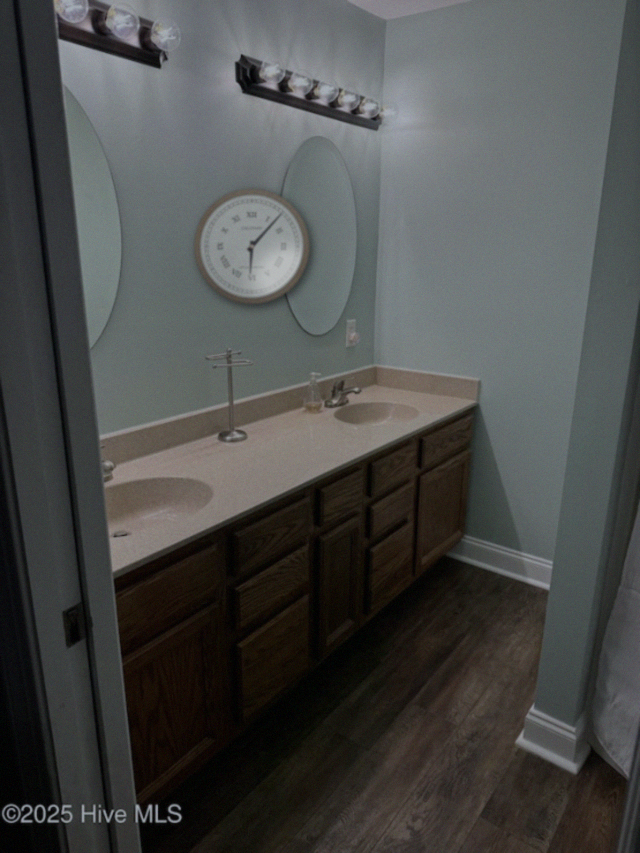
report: 6h07
